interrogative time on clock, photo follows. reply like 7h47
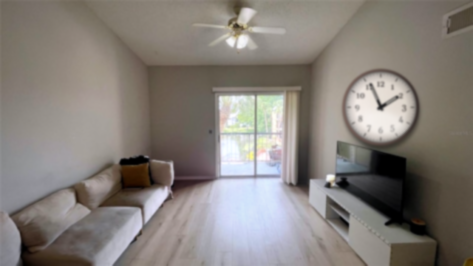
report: 1h56
